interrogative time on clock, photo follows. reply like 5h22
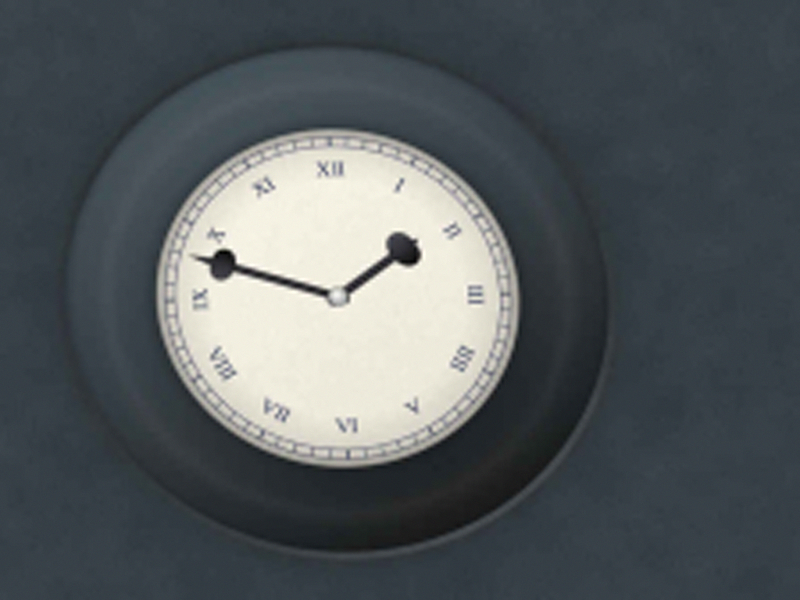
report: 1h48
